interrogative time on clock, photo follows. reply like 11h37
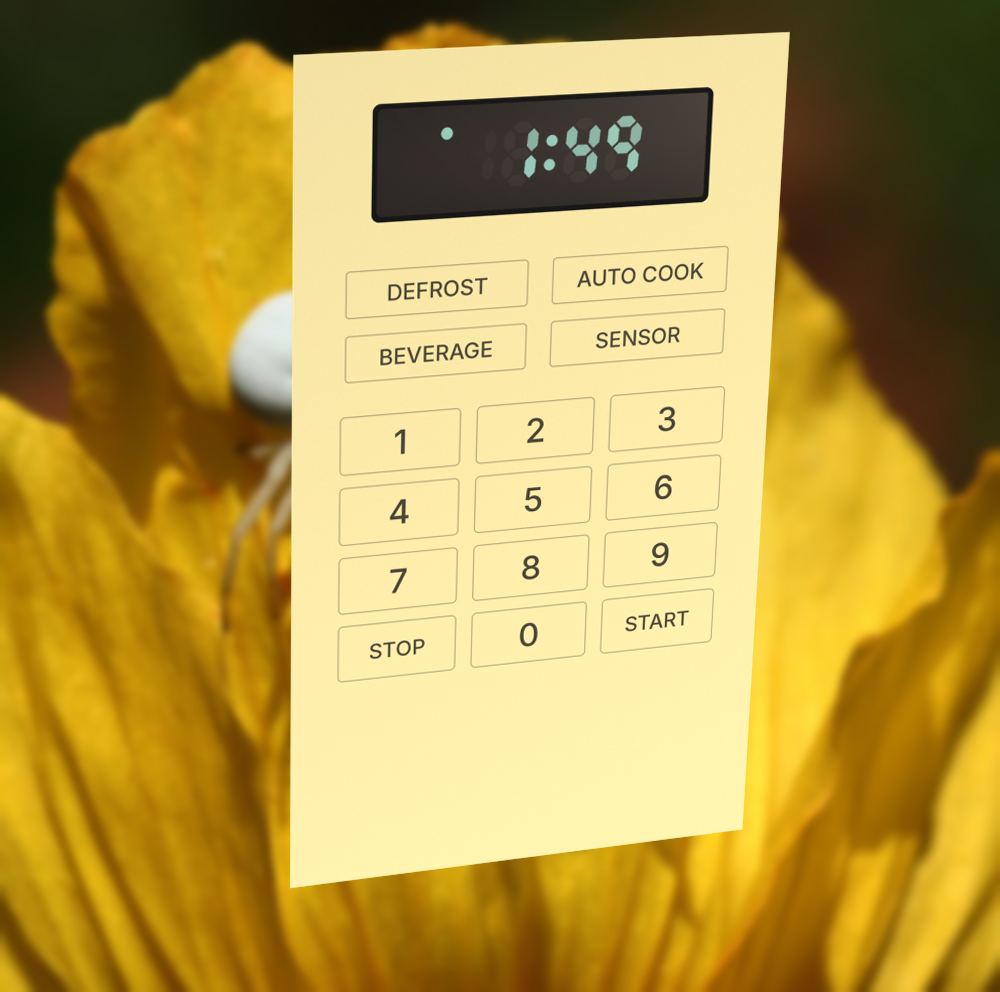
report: 1h49
